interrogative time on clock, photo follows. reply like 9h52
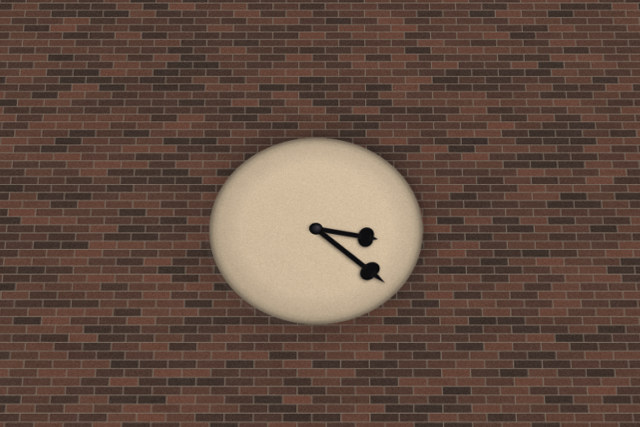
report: 3h22
